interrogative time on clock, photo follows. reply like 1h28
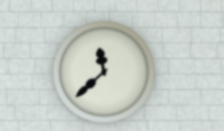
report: 11h38
